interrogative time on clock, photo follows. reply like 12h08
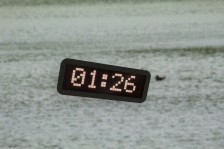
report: 1h26
